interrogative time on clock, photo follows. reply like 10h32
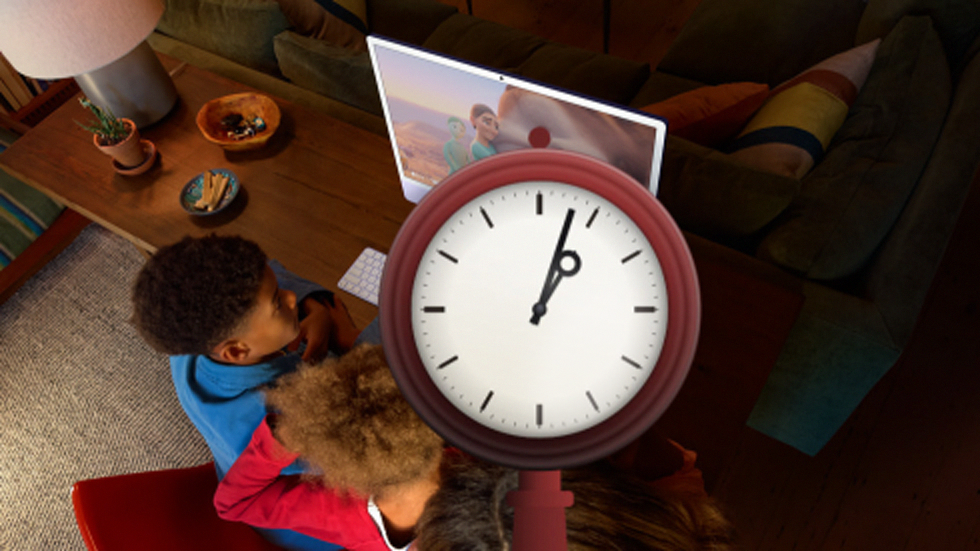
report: 1h03
